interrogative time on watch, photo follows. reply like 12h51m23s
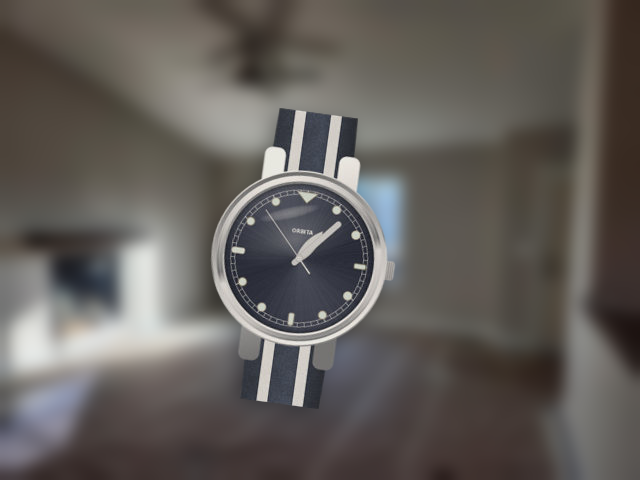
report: 1h06m53s
